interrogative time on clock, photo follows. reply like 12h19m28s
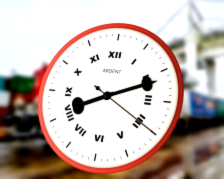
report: 8h11m20s
